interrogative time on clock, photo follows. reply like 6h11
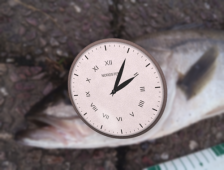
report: 2h05
